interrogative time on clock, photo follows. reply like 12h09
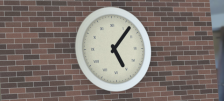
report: 5h07
